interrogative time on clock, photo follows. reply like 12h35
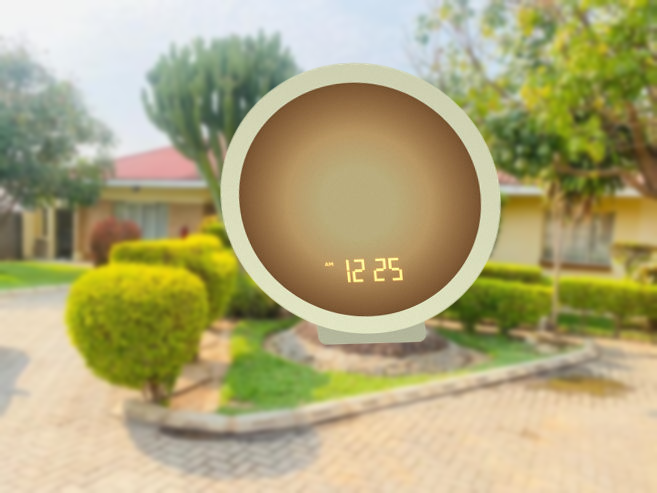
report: 12h25
